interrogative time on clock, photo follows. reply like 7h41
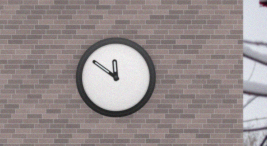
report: 11h51
